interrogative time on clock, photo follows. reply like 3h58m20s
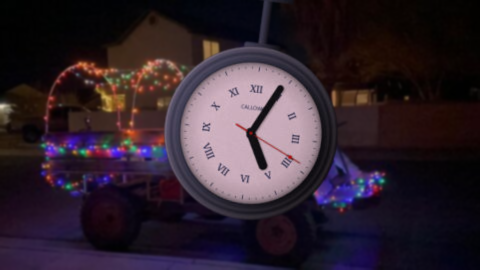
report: 5h04m19s
